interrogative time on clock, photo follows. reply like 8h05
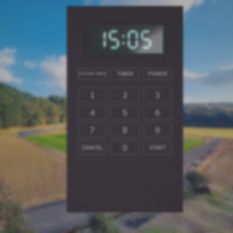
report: 15h05
